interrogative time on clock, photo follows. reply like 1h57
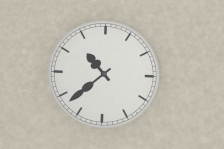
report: 10h38
